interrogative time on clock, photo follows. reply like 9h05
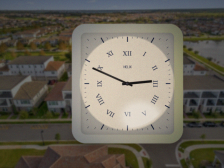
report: 2h49
